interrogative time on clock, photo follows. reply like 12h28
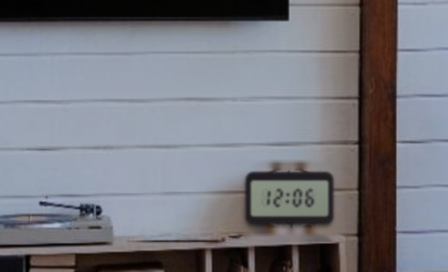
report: 12h06
